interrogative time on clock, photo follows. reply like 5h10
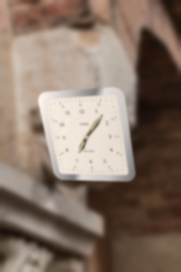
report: 7h07
